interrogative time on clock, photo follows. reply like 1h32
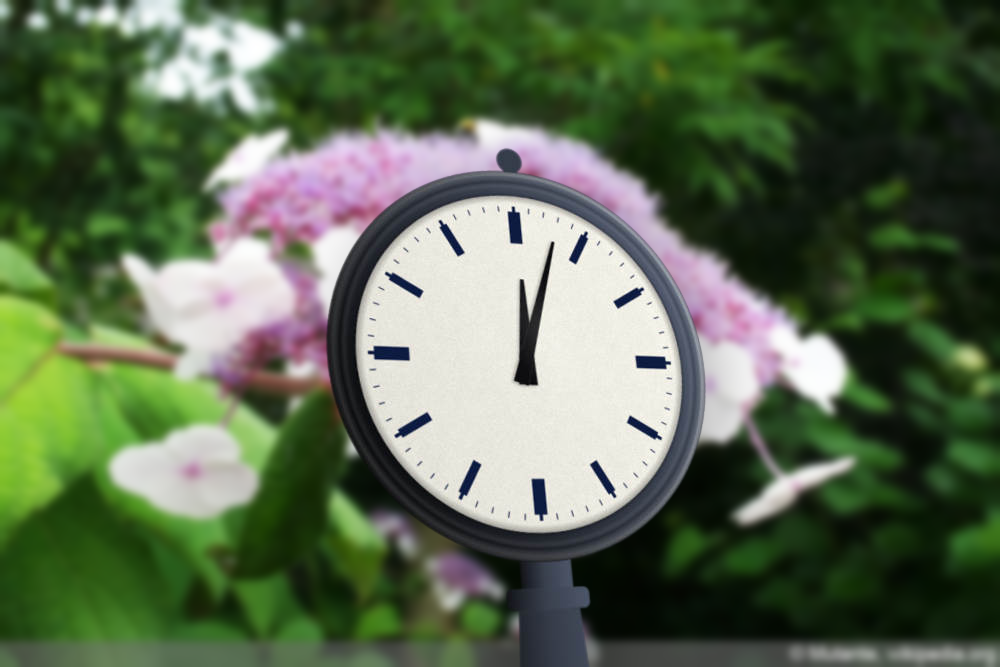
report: 12h03
